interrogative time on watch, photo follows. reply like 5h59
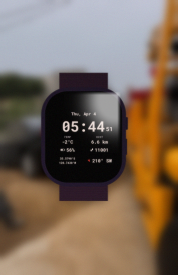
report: 5h44
